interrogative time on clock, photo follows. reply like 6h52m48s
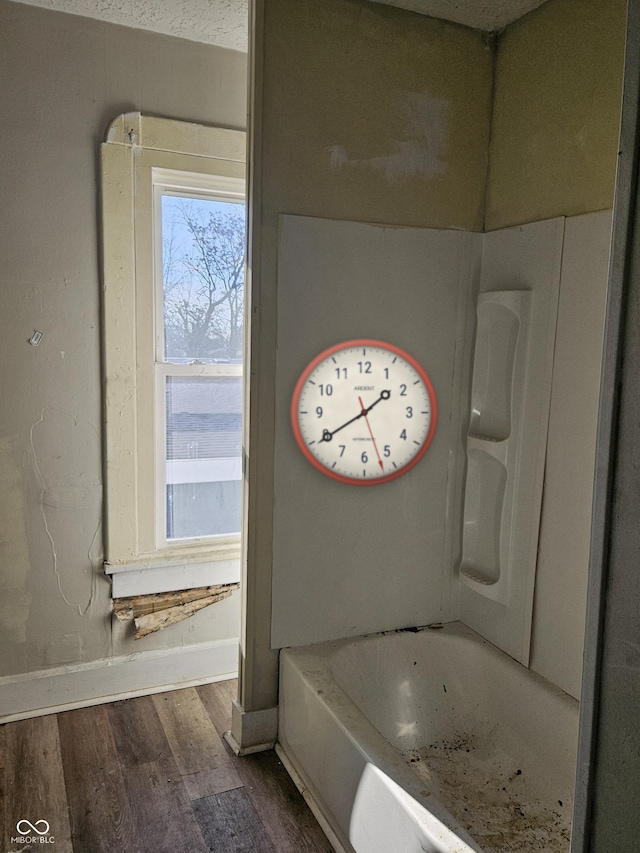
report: 1h39m27s
